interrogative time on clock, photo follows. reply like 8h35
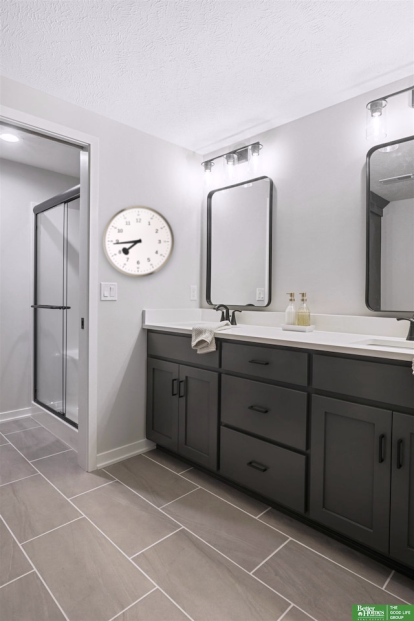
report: 7h44
